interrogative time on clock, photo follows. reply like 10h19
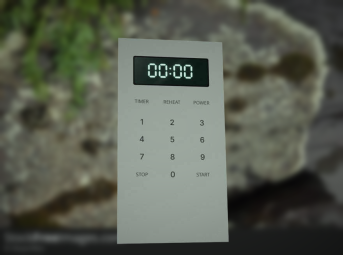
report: 0h00
